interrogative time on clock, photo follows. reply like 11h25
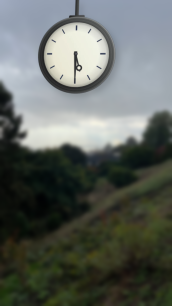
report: 5h30
